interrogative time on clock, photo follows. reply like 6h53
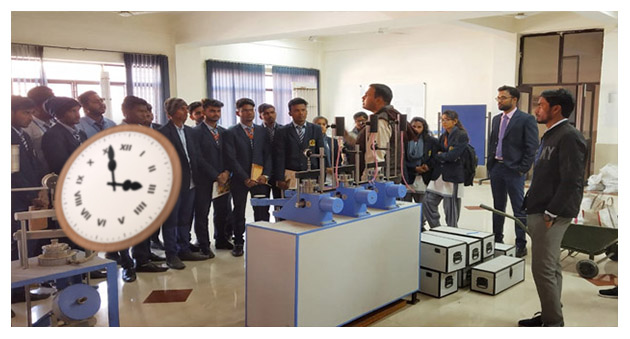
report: 2h56
